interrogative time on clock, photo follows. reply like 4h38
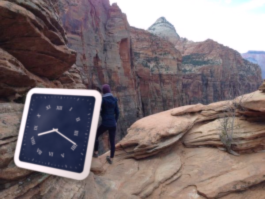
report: 8h19
